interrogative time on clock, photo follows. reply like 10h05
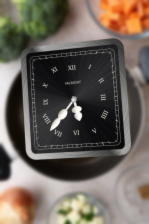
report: 5h37
